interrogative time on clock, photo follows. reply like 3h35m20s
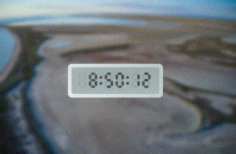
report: 8h50m12s
